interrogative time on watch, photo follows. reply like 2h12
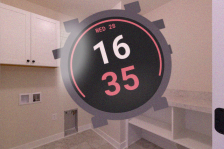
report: 16h35
